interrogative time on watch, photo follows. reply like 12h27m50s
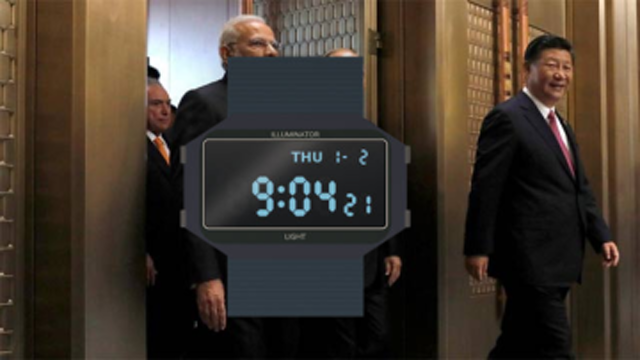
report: 9h04m21s
